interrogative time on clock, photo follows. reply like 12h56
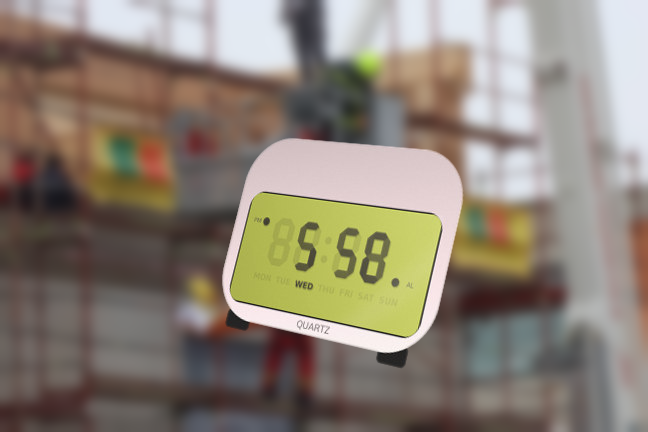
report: 5h58
